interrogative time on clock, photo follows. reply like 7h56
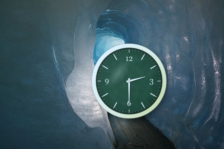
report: 2h30
